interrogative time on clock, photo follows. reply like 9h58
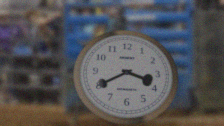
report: 3h40
